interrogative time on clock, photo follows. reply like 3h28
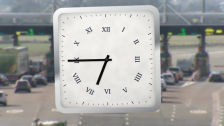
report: 6h45
